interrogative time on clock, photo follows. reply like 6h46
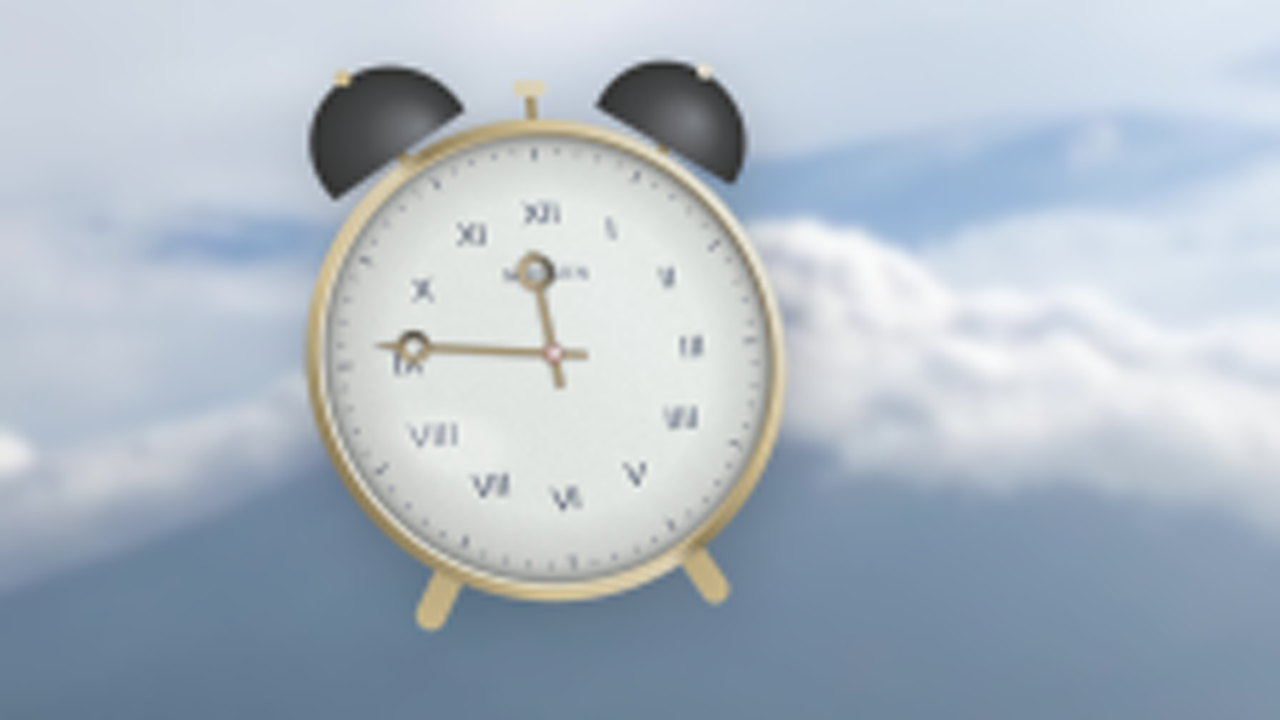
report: 11h46
